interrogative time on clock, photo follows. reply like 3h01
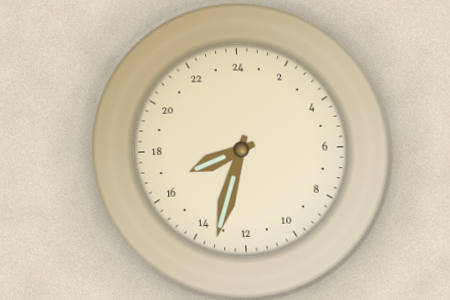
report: 16h33
